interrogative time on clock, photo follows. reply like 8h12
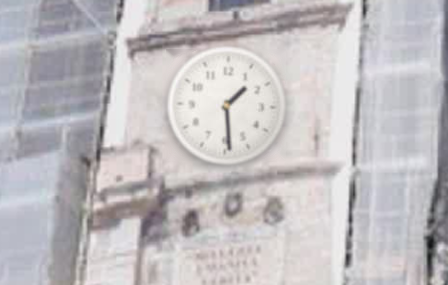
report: 1h29
